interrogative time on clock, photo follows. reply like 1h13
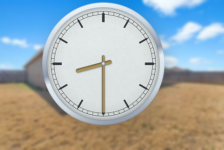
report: 8h30
